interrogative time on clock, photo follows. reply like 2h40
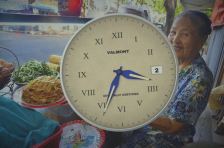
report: 3h34
